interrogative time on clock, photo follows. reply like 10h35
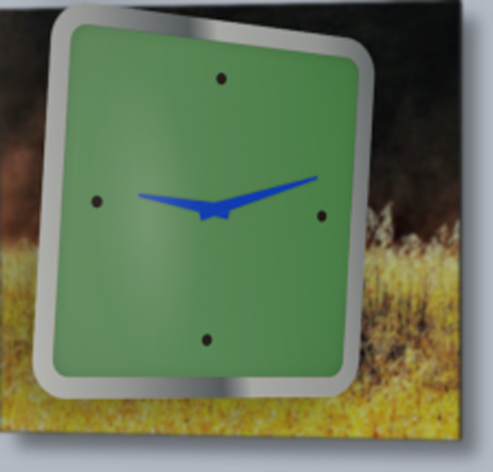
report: 9h12
